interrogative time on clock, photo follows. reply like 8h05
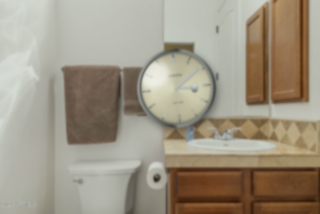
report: 3h09
